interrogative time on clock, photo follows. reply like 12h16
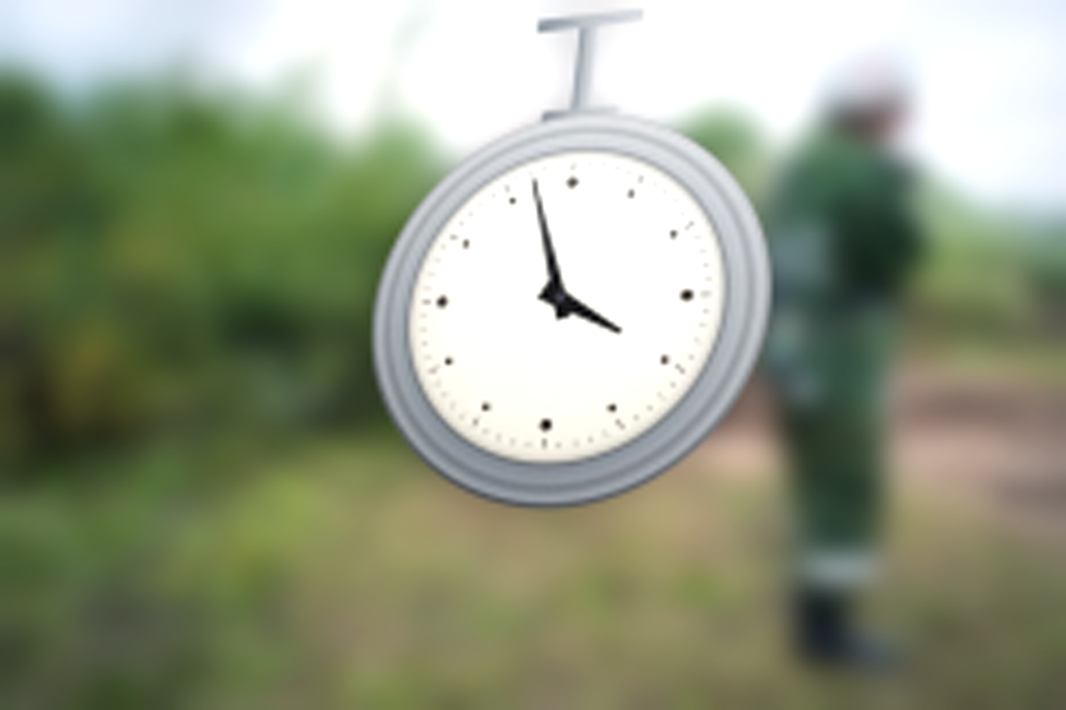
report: 3h57
